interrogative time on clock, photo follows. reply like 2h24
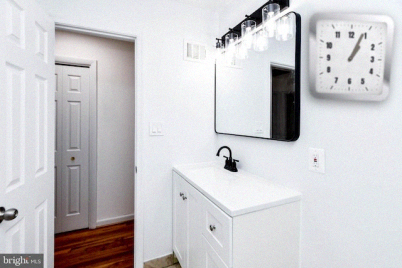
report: 1h04
